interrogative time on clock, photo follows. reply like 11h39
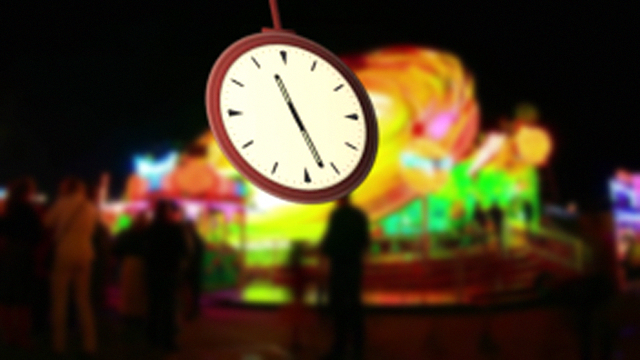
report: 11h27
